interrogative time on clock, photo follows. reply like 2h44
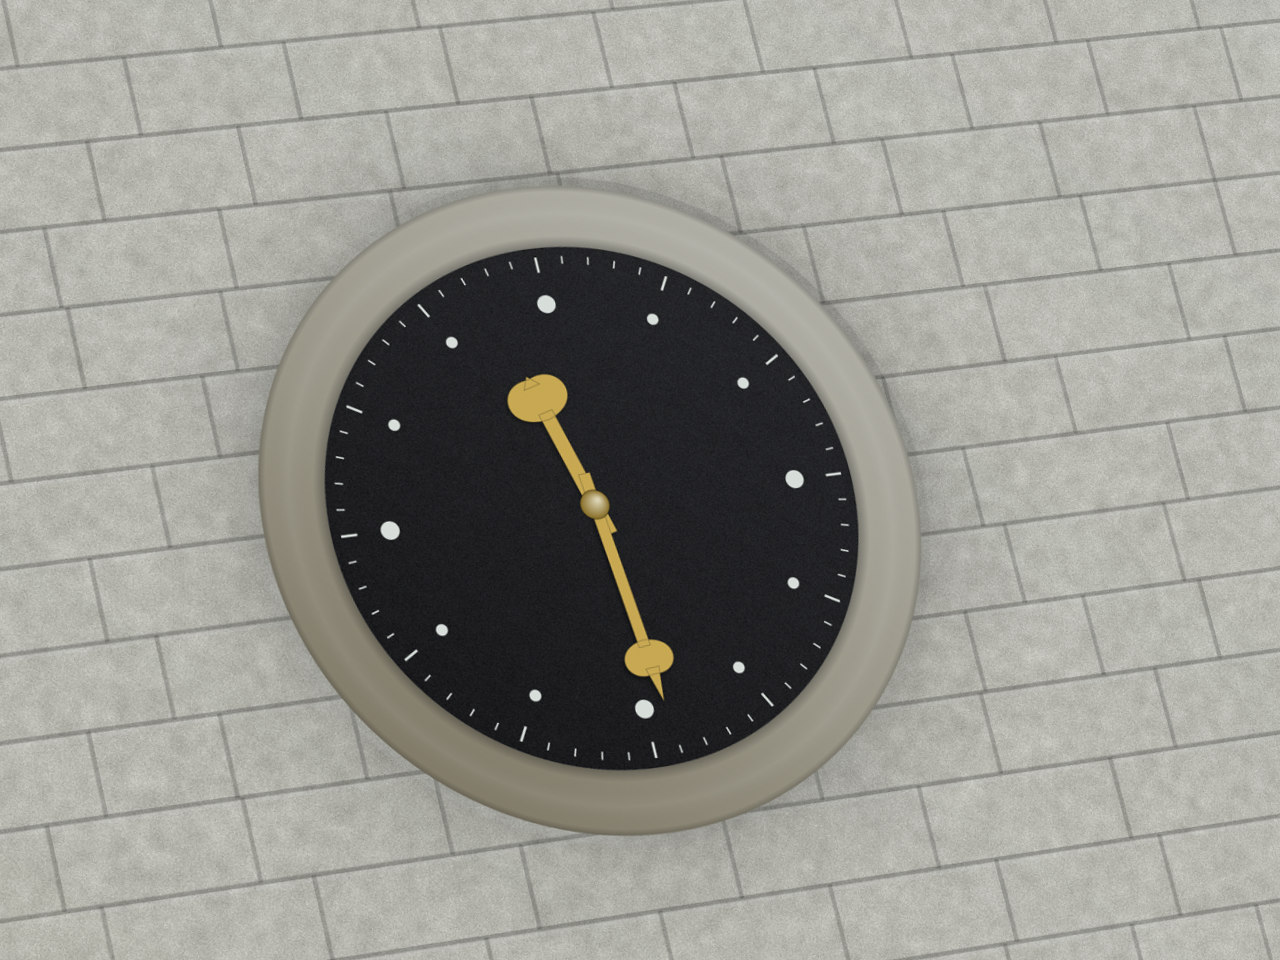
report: 11h29
